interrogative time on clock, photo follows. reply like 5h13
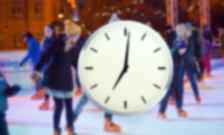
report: 7h01
